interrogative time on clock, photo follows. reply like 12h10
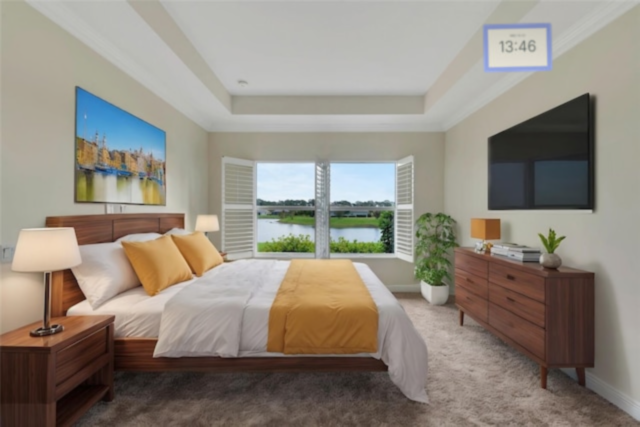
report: 13h46
